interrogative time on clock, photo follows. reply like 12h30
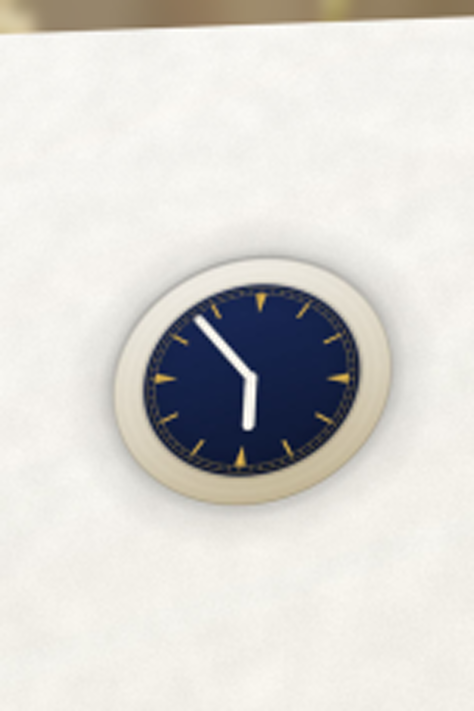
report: 5h53
